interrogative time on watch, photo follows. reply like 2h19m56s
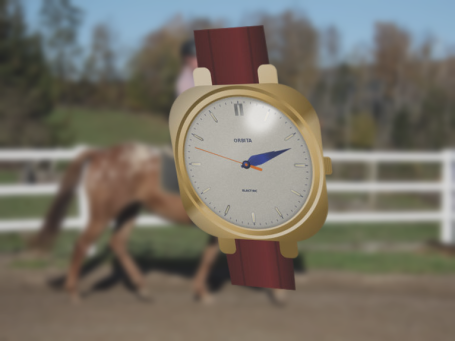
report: 2h11m48s
